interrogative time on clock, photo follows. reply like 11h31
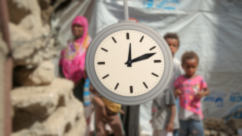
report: 12h12
